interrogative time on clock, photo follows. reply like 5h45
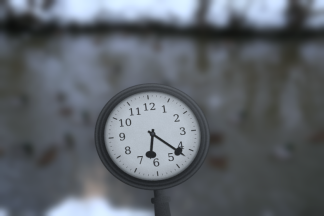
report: 6h22
